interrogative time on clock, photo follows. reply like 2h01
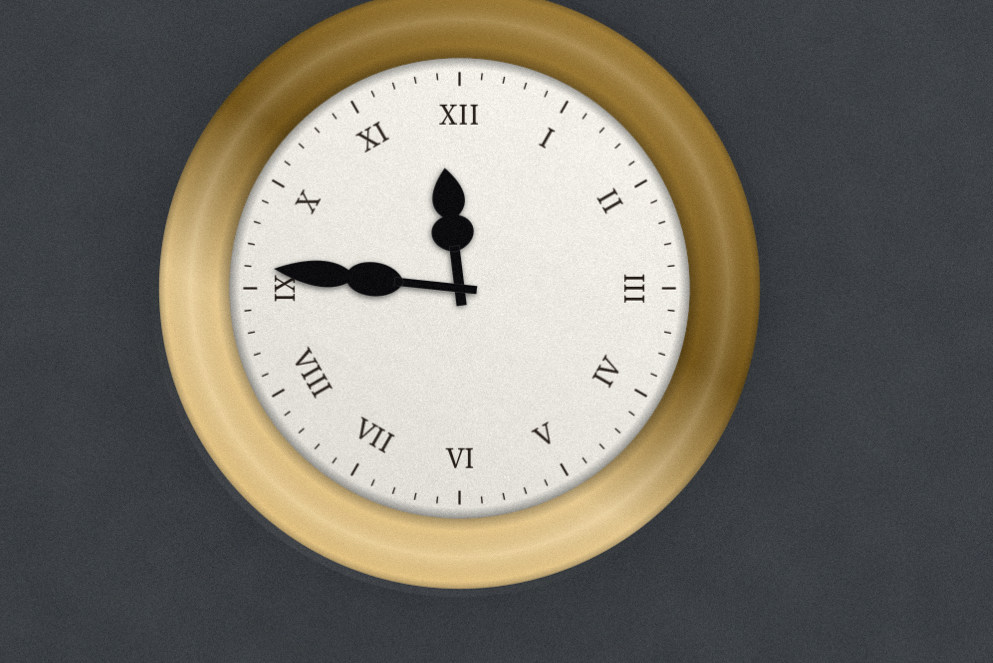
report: 11h46
